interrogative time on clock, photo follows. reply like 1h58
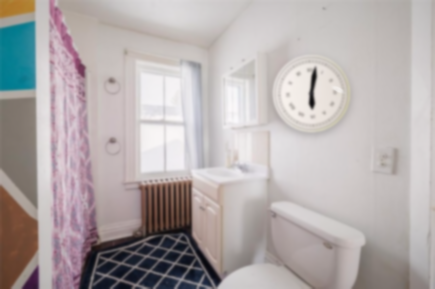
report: 6h02
